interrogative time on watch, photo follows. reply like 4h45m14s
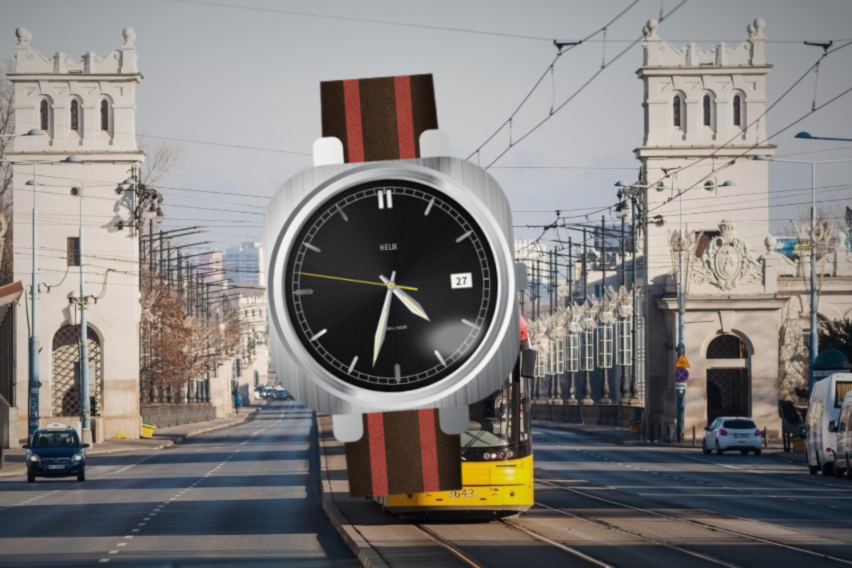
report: 4h32m47s
